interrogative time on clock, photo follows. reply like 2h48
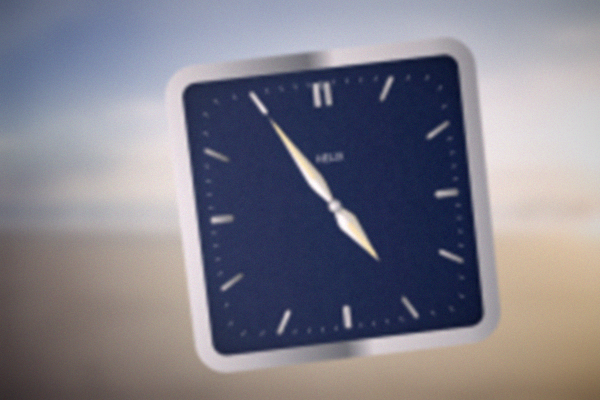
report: 4h55
